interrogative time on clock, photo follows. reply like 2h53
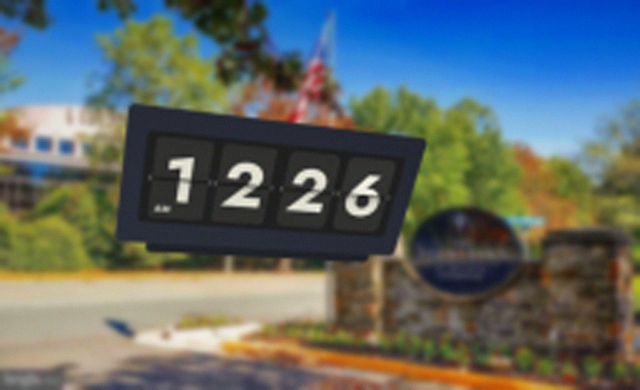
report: 12h26
